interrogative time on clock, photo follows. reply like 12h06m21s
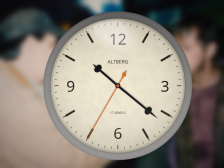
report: 10h21m35s
